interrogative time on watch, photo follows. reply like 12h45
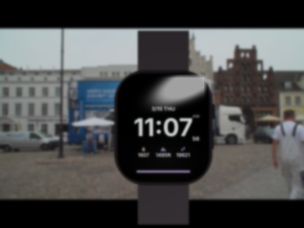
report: 11h07
